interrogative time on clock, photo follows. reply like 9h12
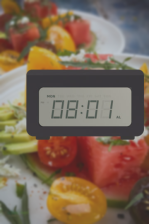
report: 8h01
